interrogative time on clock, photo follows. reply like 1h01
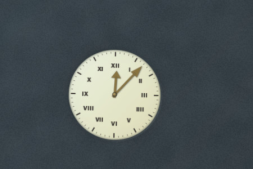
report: 12h07
